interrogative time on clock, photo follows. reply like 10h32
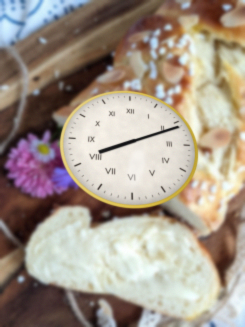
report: 8h11
